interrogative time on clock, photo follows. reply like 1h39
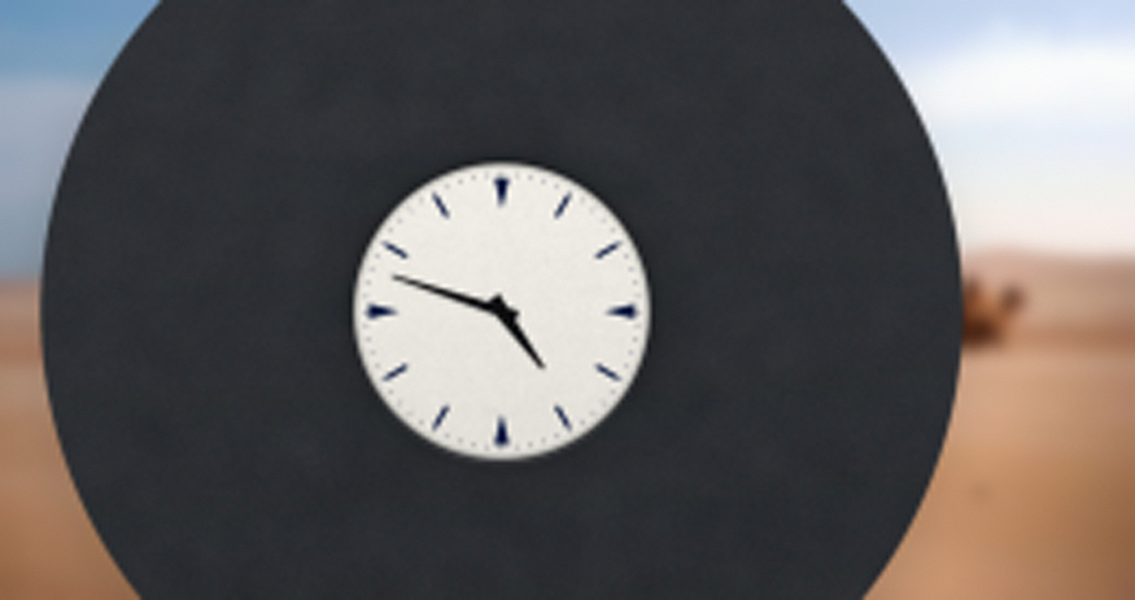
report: 4h48
